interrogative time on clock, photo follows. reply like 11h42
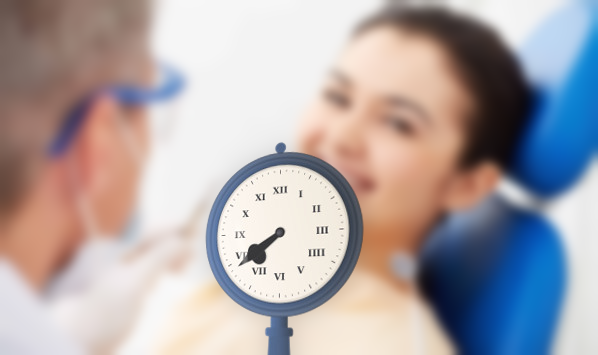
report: 7h39
